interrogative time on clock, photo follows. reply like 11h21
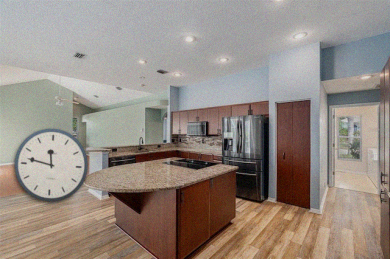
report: 11h47
